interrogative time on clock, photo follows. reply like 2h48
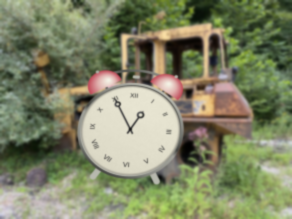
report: 12h55
